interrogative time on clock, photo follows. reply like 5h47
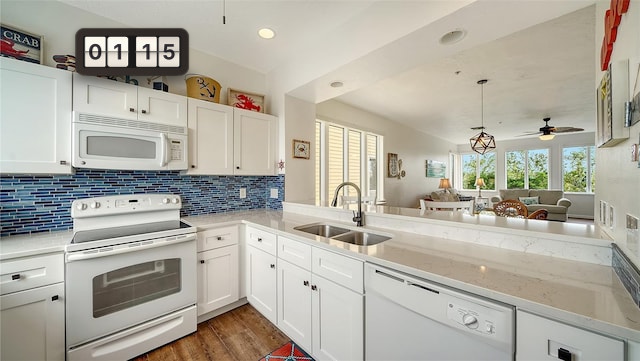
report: 1h15
